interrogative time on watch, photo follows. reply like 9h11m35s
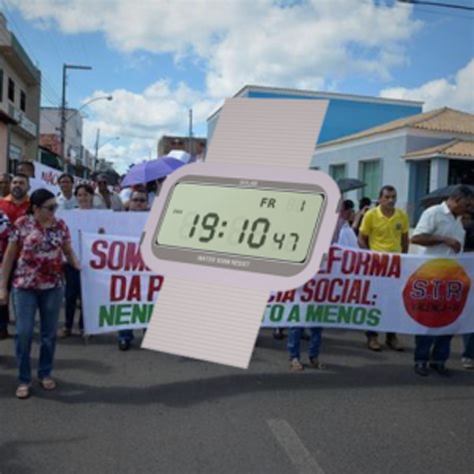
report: 19h10m47s
